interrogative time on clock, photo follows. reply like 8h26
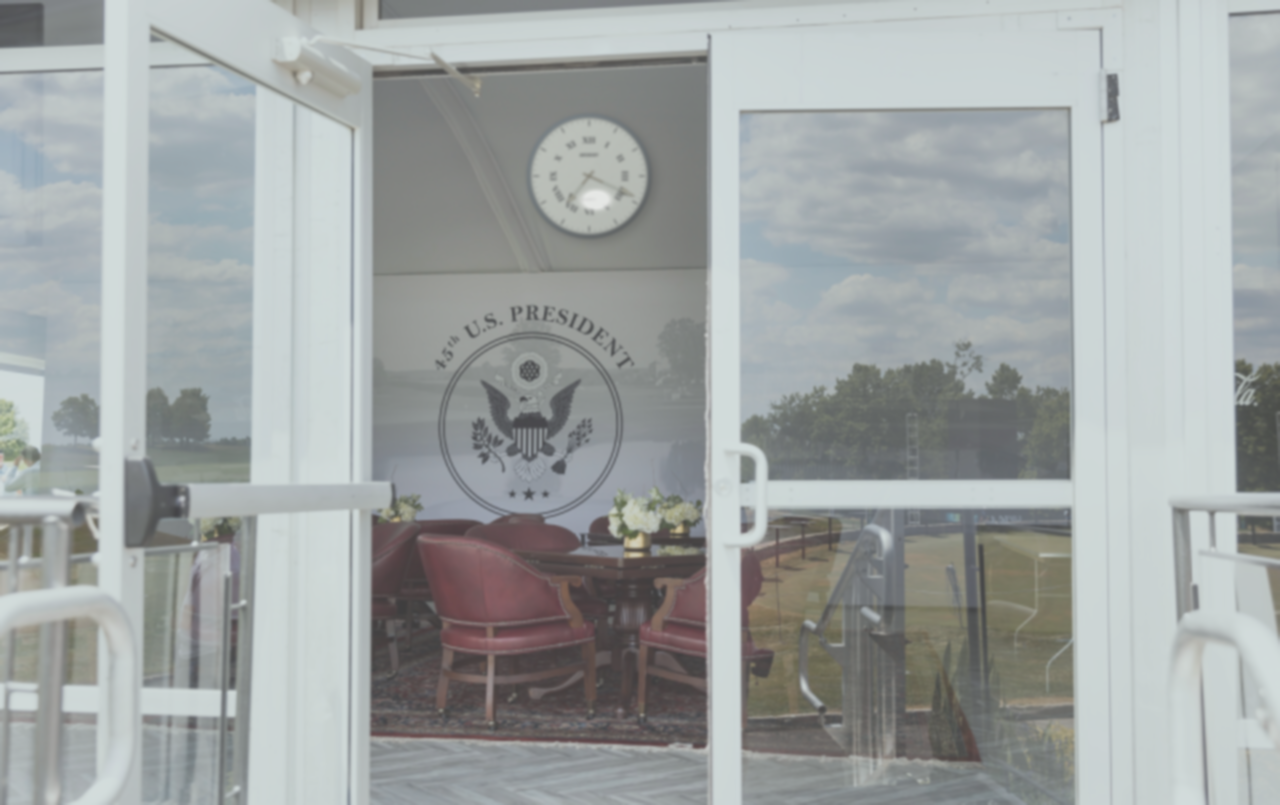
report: 7h19
